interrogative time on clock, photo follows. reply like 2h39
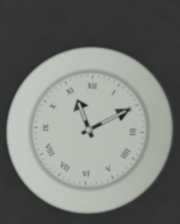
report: 11h10
